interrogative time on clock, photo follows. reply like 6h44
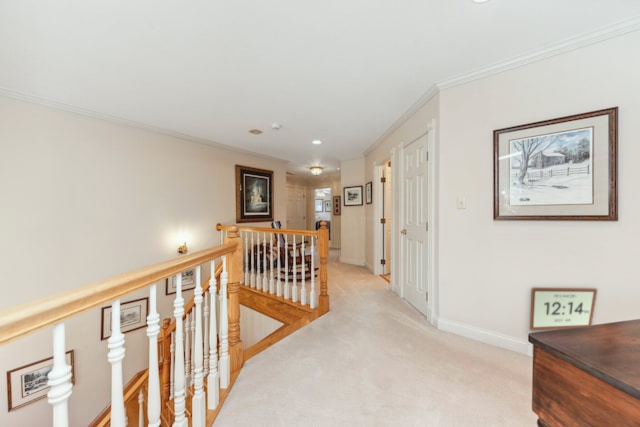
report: 12h14
